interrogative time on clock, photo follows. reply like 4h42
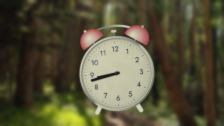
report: 8h43
